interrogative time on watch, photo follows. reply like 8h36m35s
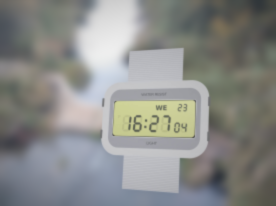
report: 16h27m04s
